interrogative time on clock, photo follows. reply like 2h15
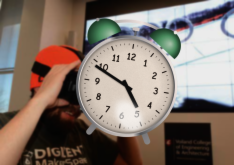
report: 4h49
